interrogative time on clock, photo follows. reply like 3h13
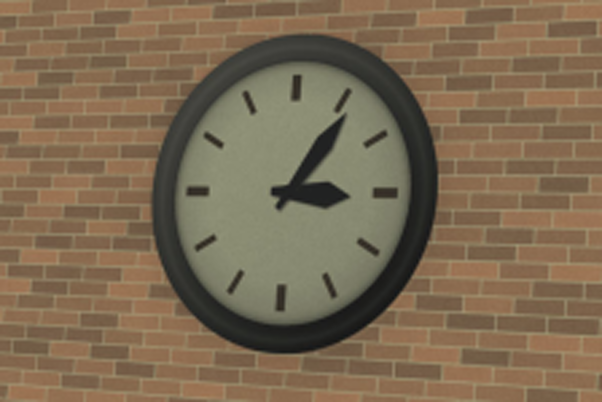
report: 3h06
